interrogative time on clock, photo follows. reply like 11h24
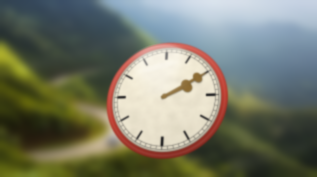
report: 2h10
